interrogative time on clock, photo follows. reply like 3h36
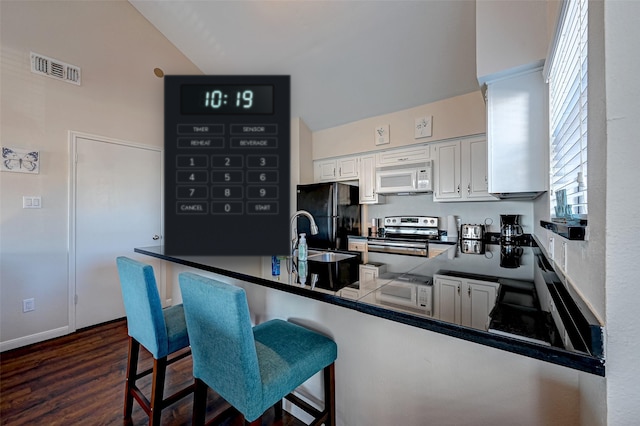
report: 10h19
